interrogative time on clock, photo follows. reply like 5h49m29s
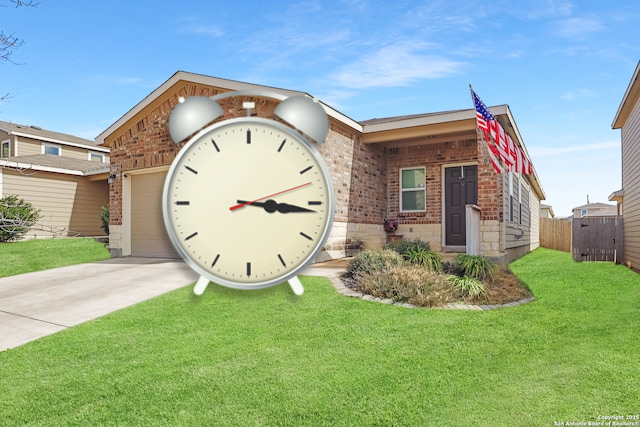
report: 3h16m12s
